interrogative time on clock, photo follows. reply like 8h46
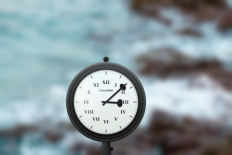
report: 3h08
